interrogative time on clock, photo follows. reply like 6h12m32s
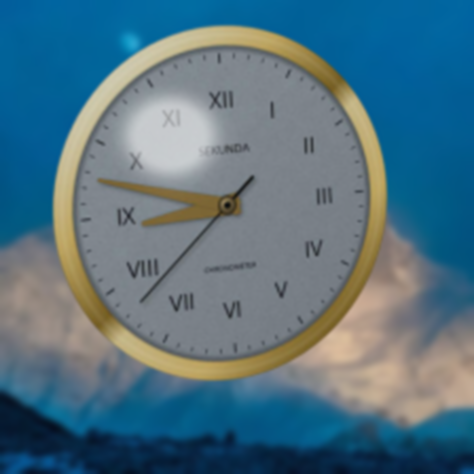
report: 8h47m38s
